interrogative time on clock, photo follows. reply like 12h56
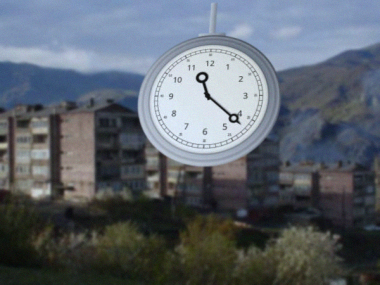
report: 11h22
